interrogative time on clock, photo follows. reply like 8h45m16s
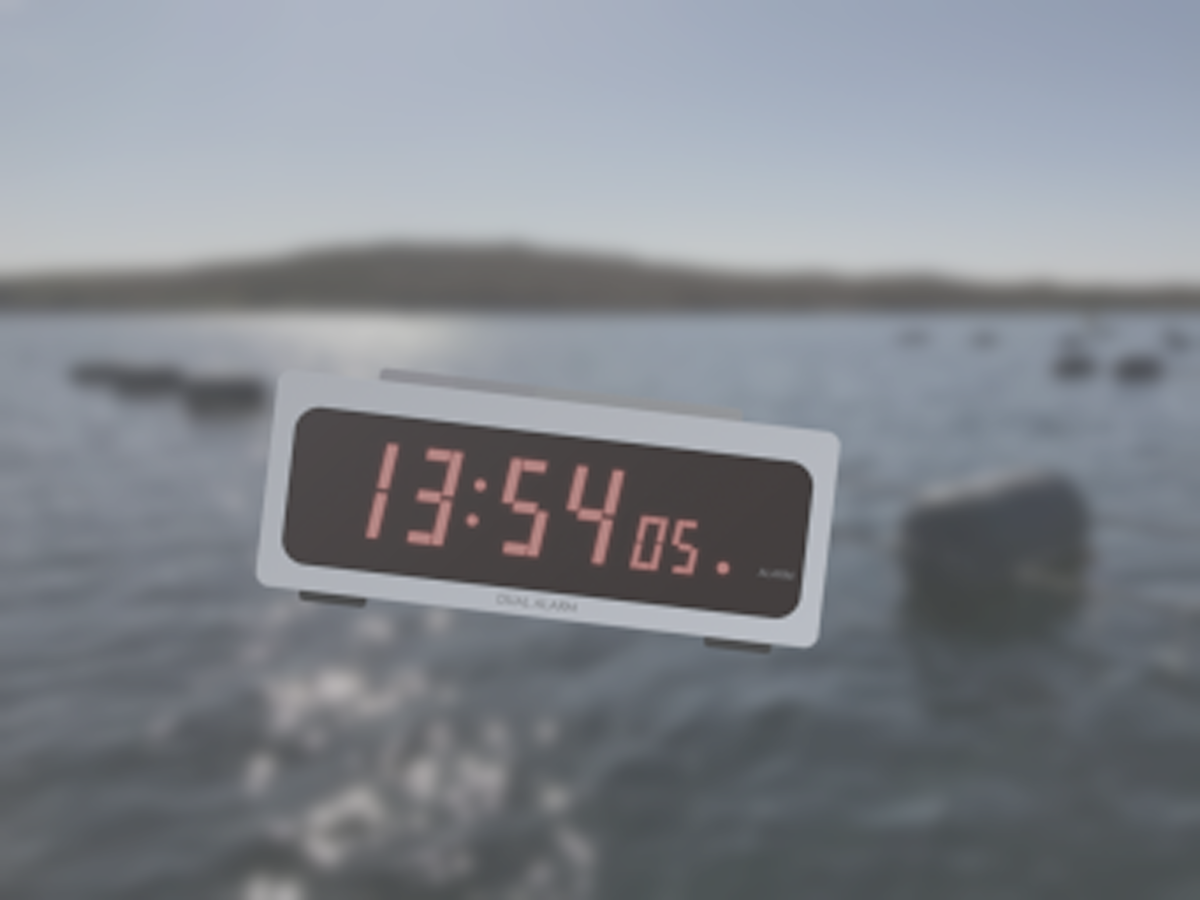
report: 13h54m05s
